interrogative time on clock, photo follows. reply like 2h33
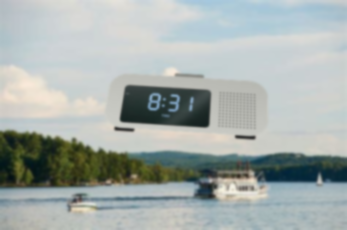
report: 8h31
